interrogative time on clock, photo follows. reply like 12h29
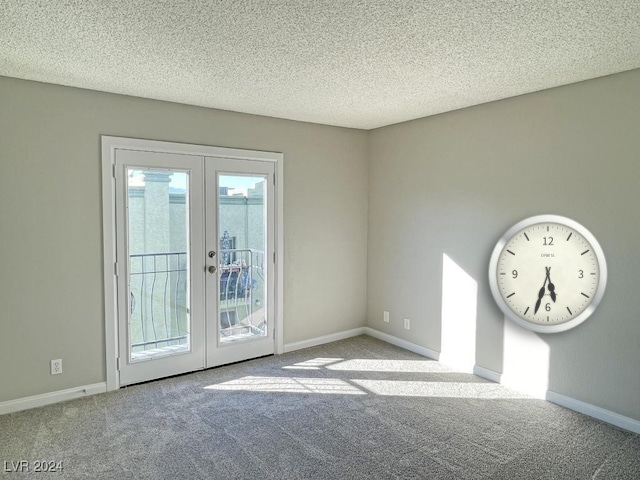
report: 5h33
